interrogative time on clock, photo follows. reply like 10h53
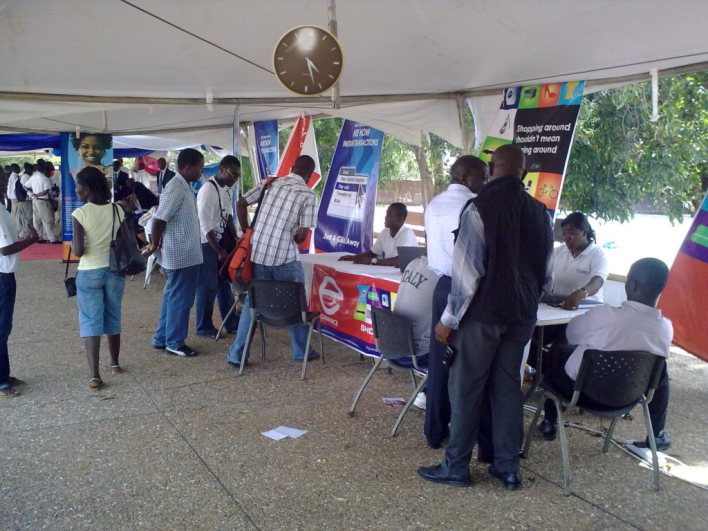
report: 4h27
